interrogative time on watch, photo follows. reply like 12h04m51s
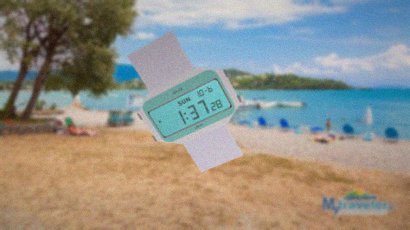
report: 1h37m28s
